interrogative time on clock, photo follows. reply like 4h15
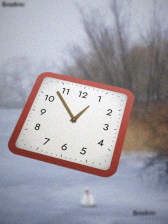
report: 12h53
